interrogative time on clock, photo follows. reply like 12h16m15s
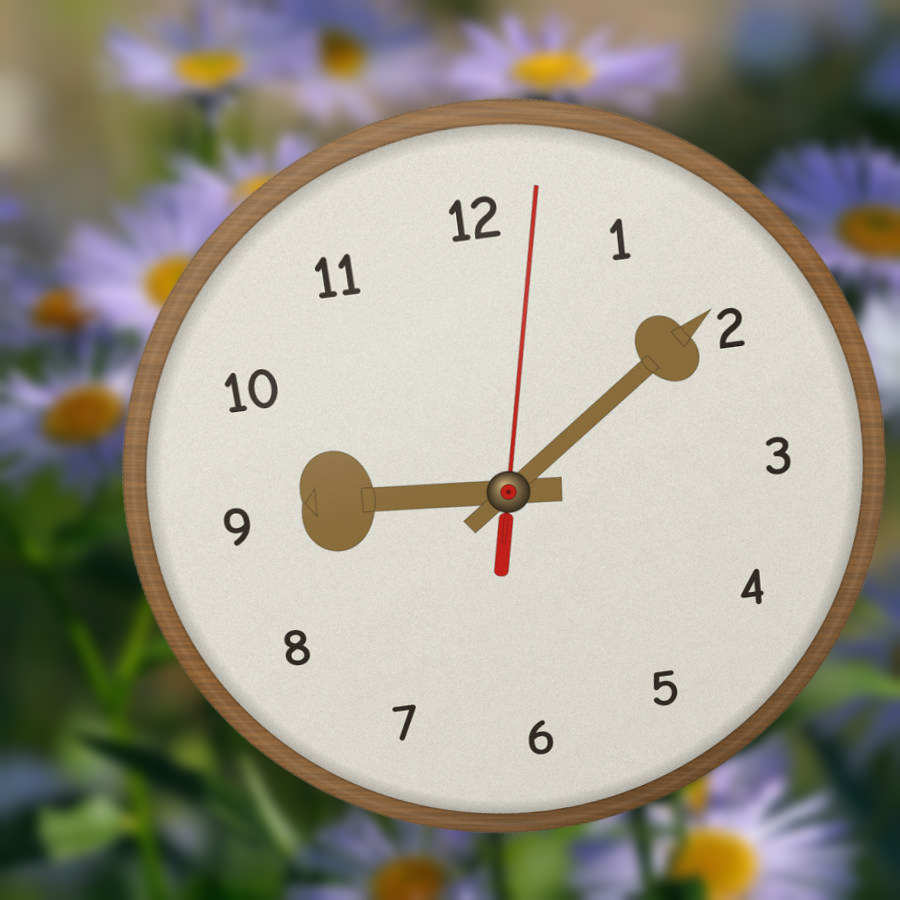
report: 9h09m02s
